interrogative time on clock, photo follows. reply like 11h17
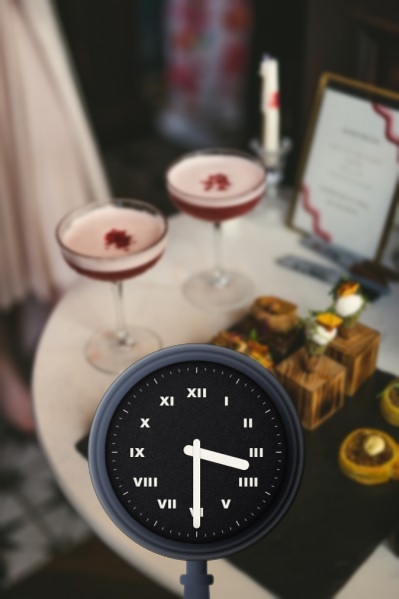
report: 3h30
